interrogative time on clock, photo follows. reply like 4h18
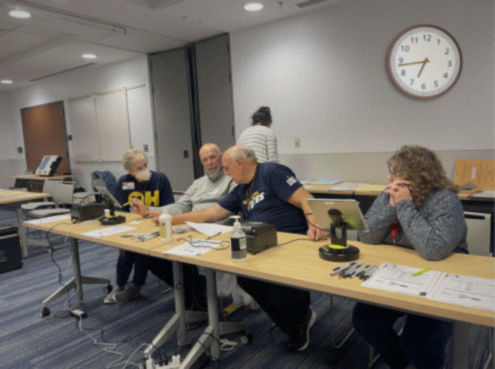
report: 6h43
